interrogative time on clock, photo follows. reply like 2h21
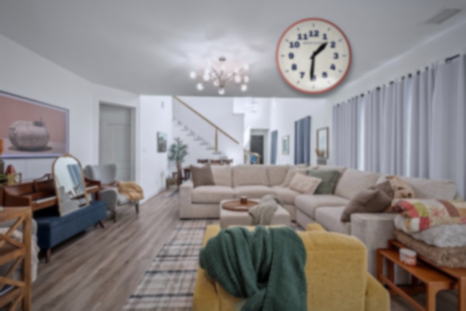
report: 1h31
